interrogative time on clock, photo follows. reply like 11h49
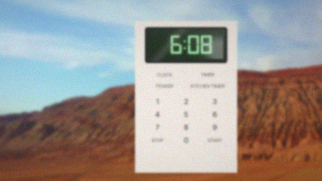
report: 6h08
